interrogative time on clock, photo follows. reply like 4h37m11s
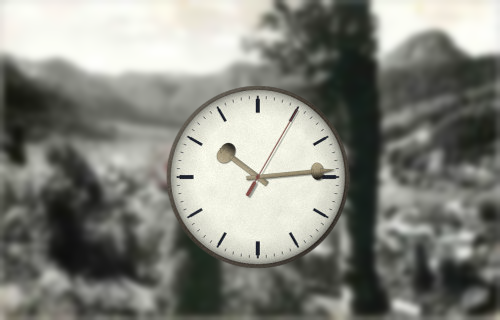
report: 10h14m05s
